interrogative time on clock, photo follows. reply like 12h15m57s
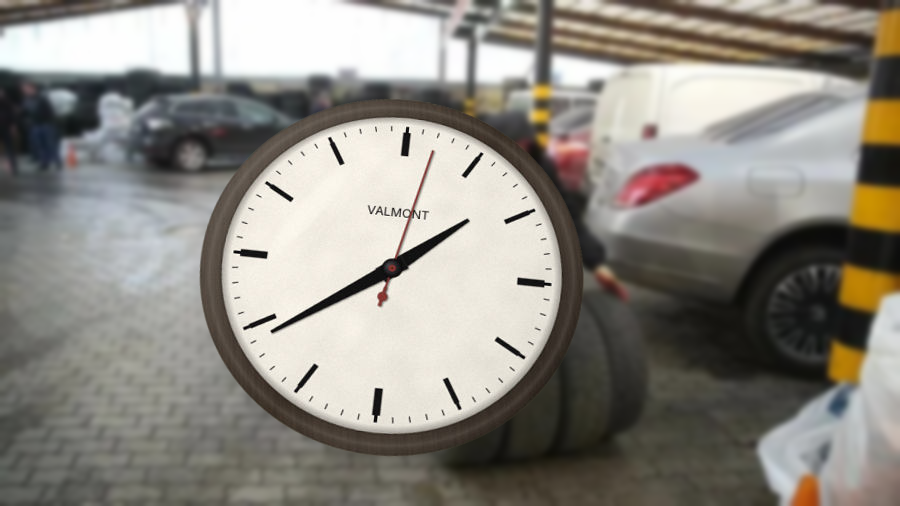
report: 1h39m02s
